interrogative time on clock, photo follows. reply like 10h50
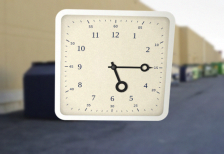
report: 5h15
